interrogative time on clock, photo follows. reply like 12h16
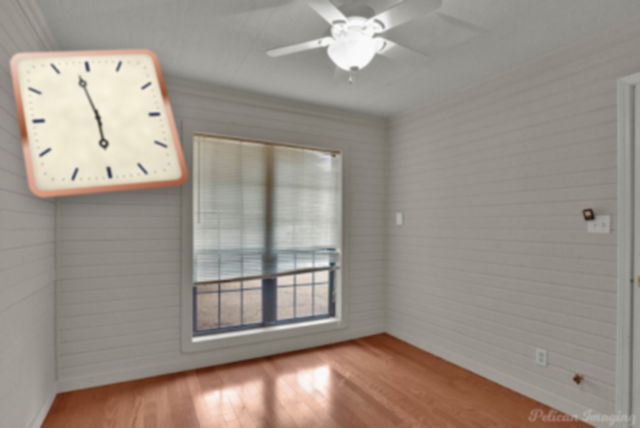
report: 5h58
